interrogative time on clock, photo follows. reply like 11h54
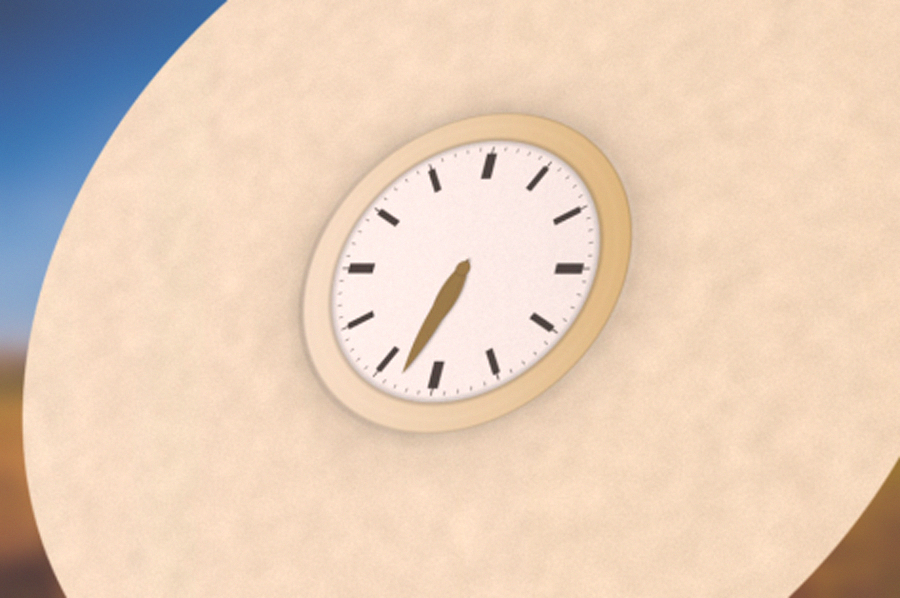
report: 6h33
